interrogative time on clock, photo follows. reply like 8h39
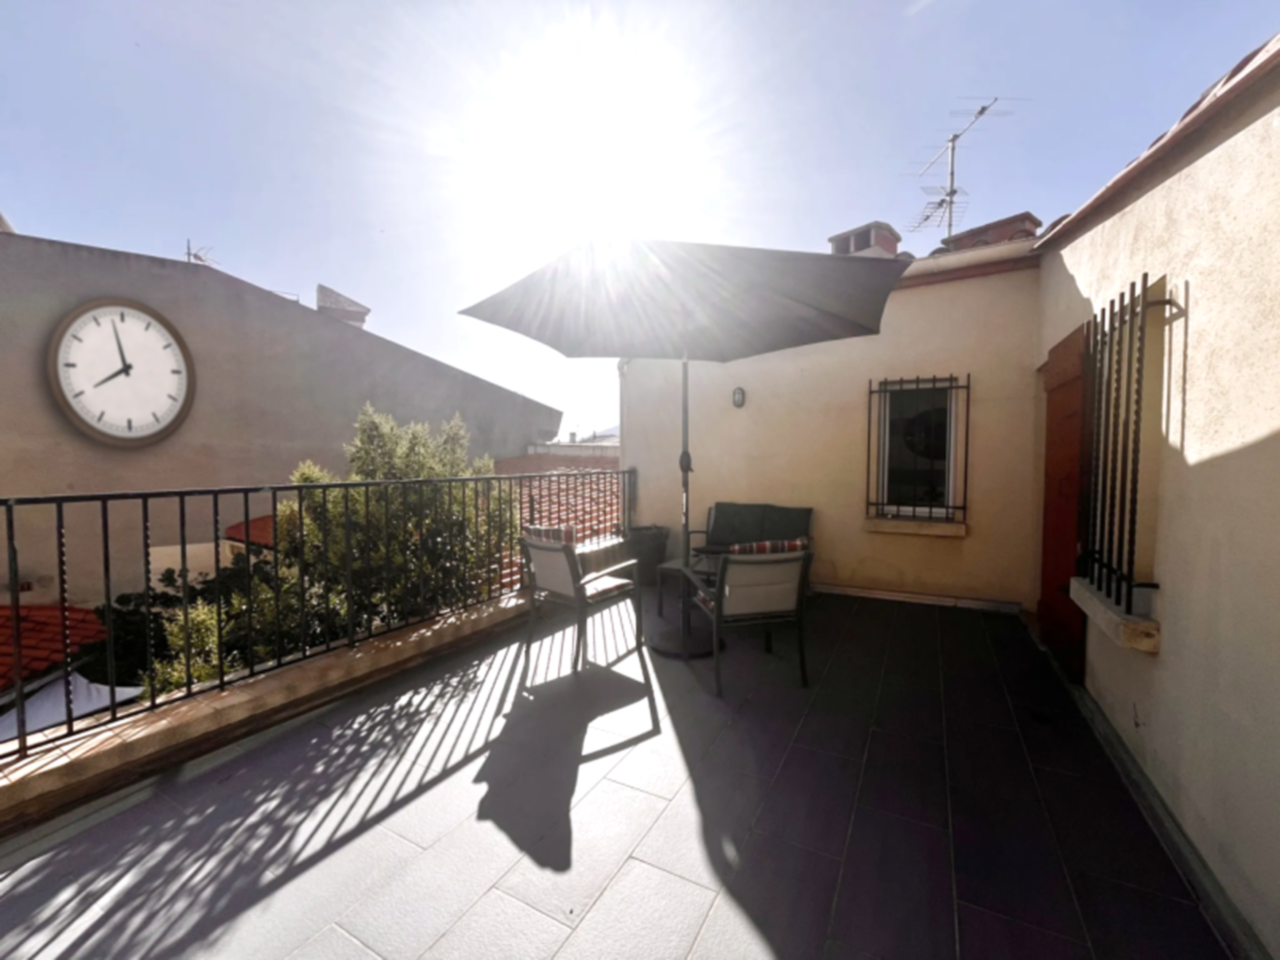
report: 7h58
